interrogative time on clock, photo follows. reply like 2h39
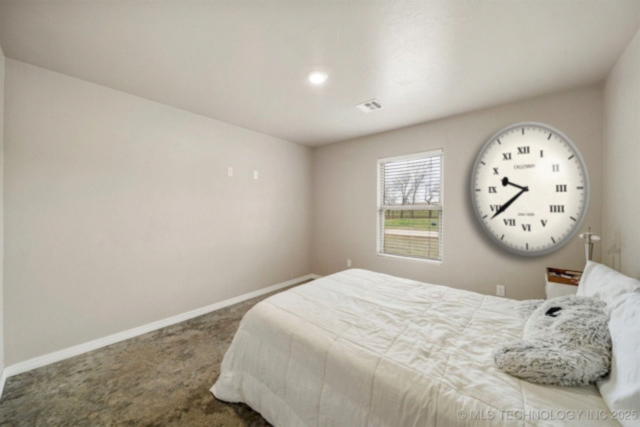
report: 9h39
